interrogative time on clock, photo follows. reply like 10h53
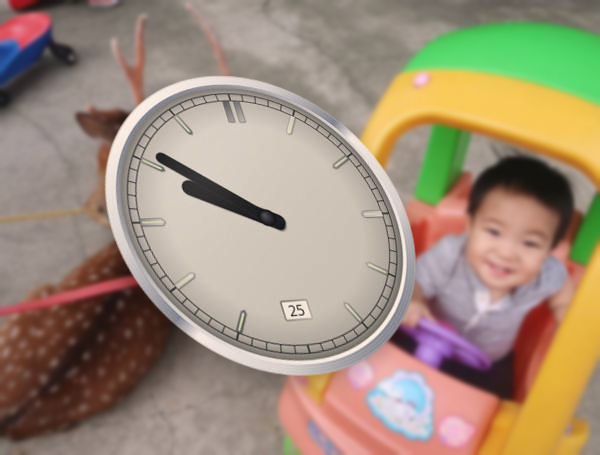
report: 9h51
